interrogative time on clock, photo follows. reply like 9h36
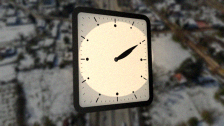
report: 2h10
